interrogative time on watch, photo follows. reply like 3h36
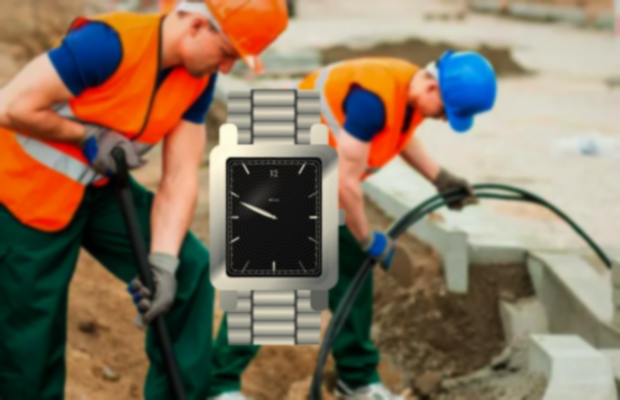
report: 9h49
